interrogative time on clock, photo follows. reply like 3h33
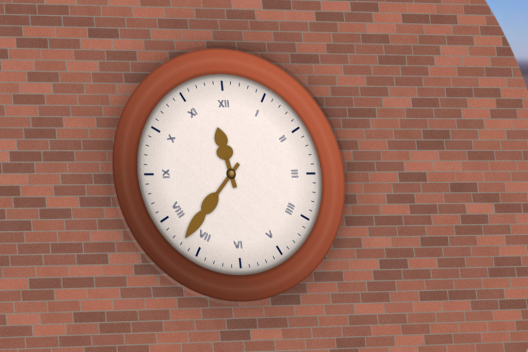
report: 11h37
